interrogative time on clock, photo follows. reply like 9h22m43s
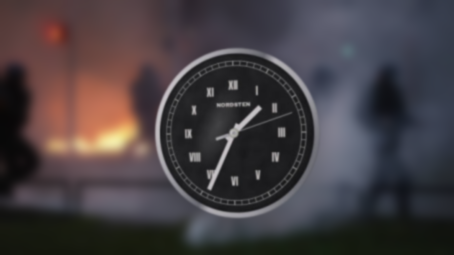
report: 1h34m12s
